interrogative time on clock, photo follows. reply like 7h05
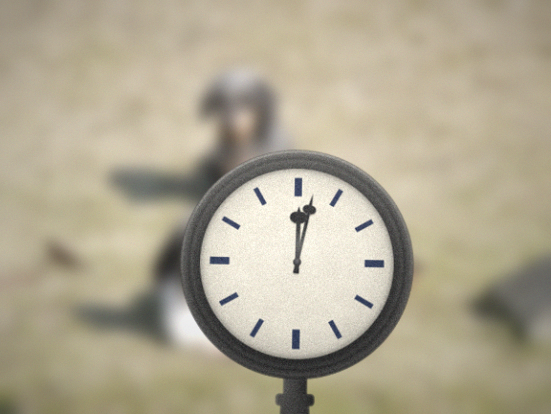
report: 12h02
